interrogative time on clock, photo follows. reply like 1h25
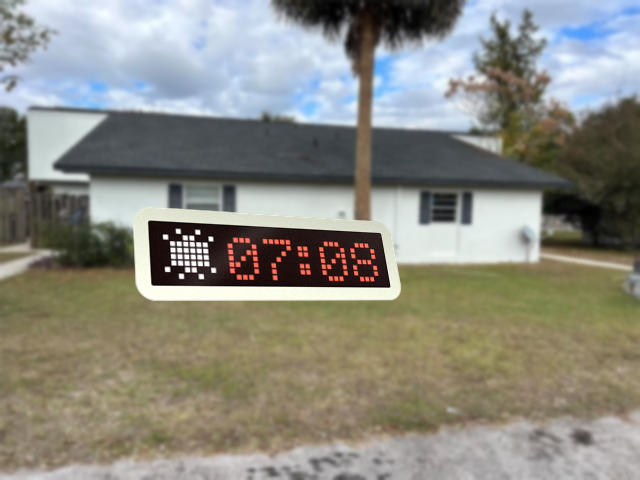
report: 7h08
